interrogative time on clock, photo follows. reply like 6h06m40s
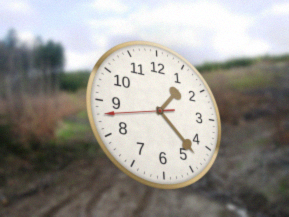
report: 1h22m43s
